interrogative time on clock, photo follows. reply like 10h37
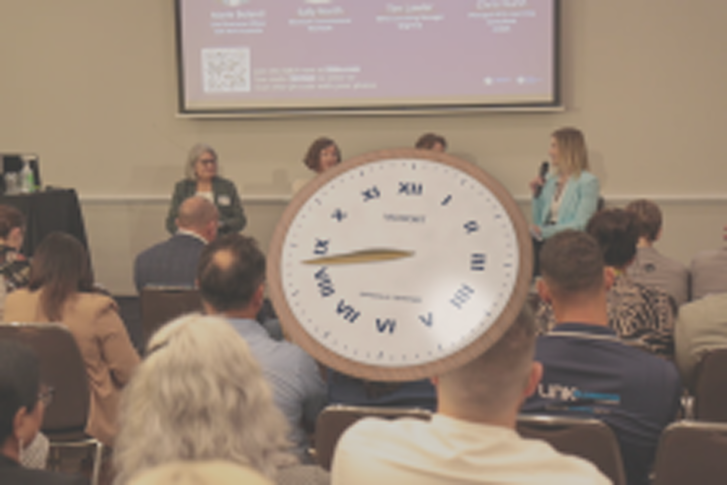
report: 8h43
